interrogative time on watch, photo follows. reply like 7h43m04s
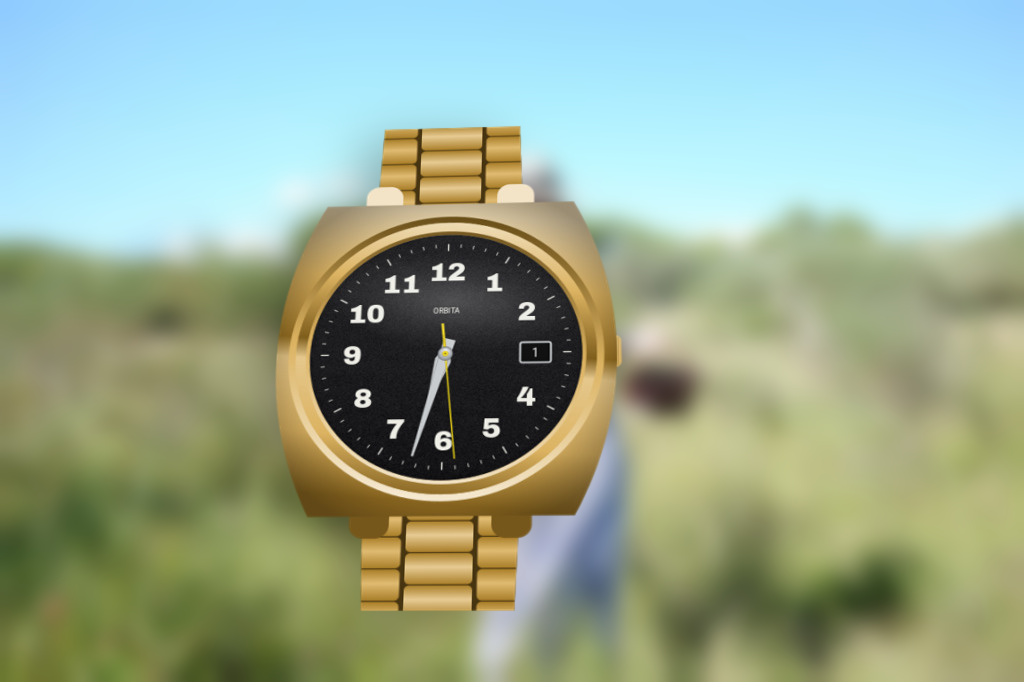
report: 6h32m29s
